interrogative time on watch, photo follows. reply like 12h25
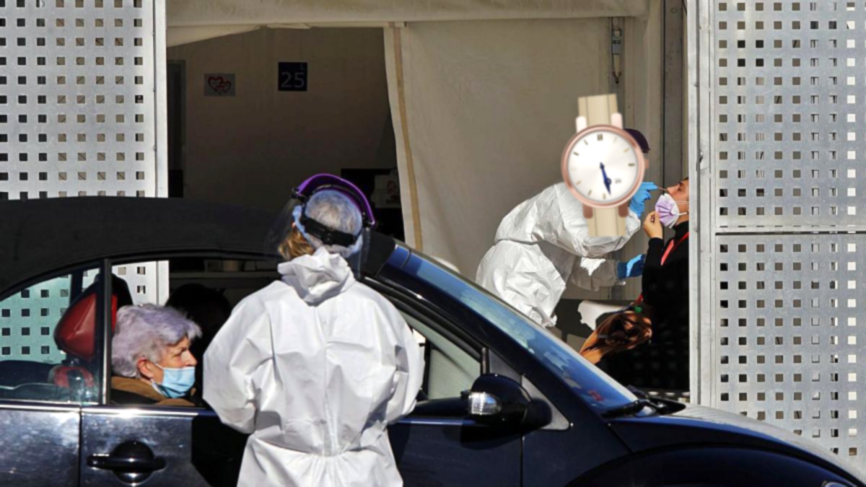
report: 5h28
